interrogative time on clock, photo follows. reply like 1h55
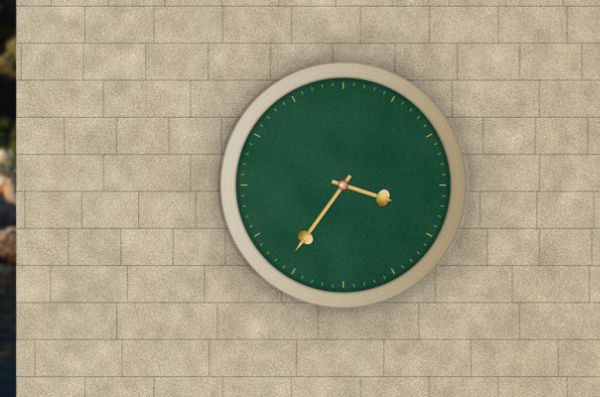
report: 3h36
